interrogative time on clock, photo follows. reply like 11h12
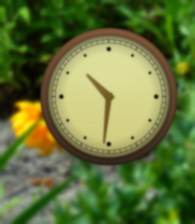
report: 10h31
